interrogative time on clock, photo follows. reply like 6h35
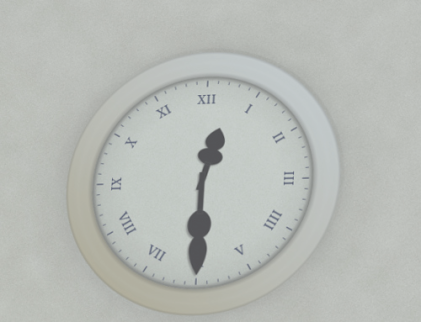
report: 12h30
